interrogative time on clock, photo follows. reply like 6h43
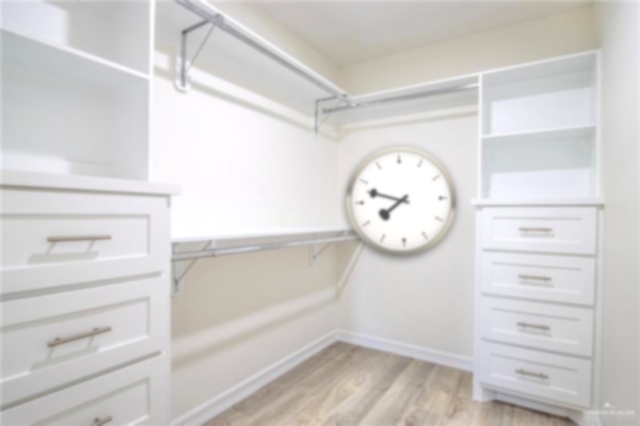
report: 7h48
